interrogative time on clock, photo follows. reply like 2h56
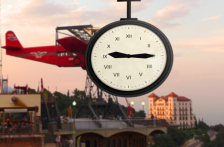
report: 9h15
